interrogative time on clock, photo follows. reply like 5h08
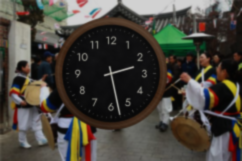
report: 2h28
